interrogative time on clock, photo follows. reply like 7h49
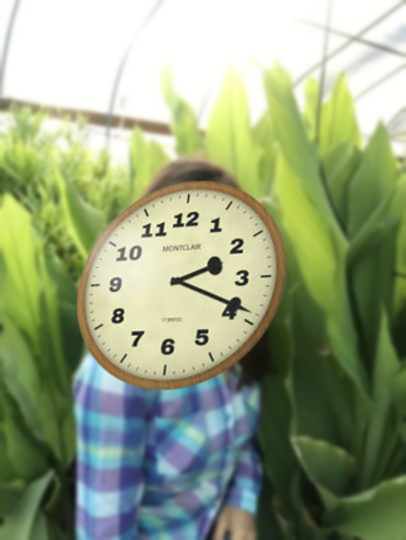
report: 2h19
